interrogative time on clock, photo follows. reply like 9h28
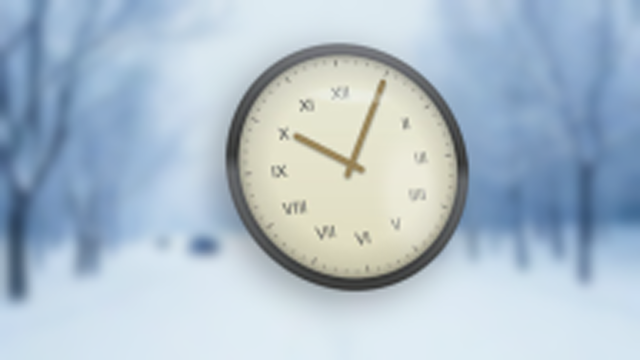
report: 10h05
